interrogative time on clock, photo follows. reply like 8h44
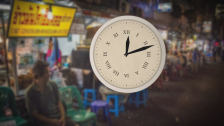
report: 12h12
